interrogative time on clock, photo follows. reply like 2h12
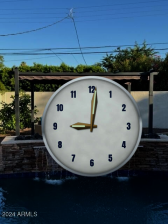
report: 9h01
